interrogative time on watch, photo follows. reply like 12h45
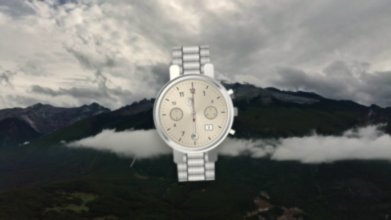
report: 11h30
